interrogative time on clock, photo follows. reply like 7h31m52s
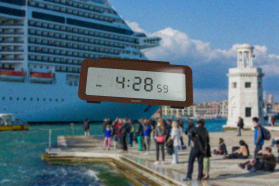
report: 4h28m59s
